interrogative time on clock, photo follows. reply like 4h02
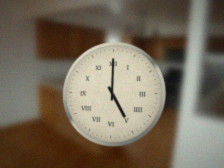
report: 5h00
